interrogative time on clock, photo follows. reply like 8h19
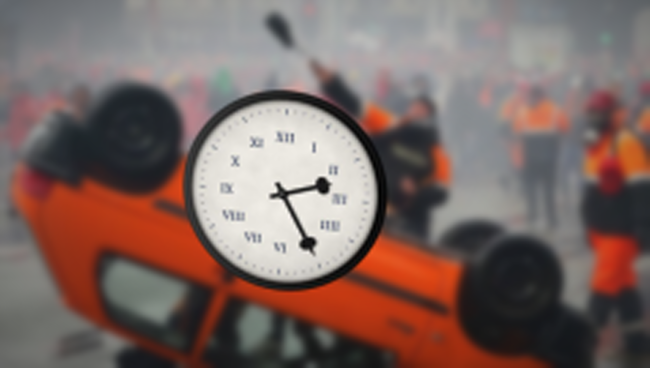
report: 2h25
